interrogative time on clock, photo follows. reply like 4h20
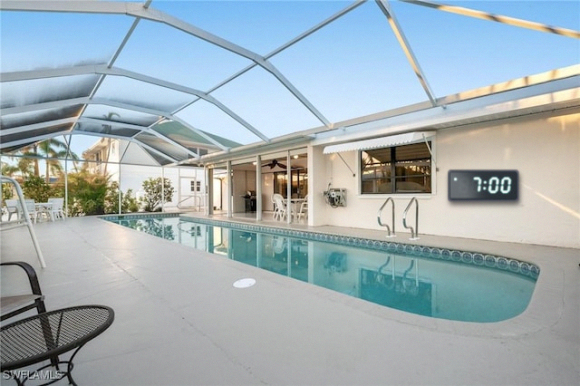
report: 7h00
